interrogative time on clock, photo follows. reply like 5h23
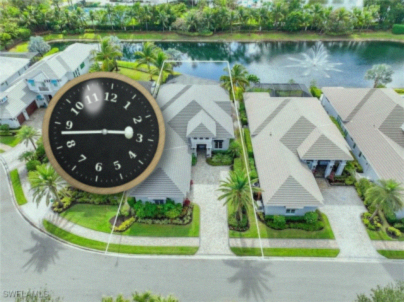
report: 2h43
